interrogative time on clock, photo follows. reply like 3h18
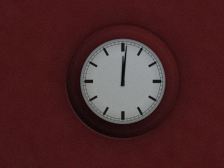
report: 12h01
